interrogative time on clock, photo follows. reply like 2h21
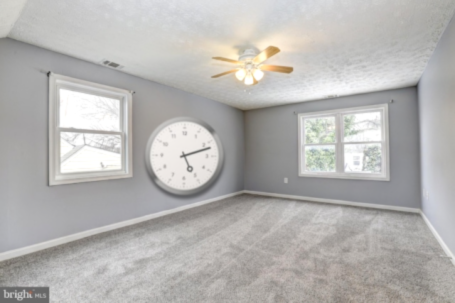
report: 5h12
